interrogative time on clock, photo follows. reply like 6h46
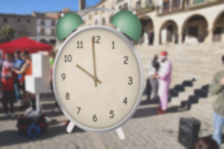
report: 9h59
